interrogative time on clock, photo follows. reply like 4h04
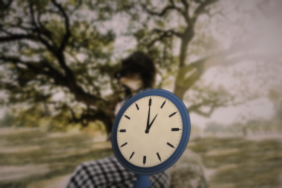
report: 1h00
